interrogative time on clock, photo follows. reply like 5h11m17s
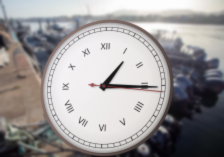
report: 1h15m16s
